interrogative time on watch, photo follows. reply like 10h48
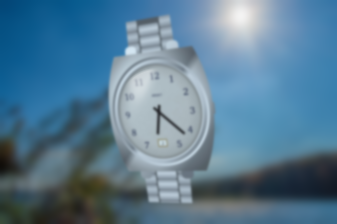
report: 6h22
